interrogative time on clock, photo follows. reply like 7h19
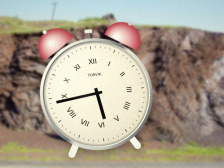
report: 5h44
